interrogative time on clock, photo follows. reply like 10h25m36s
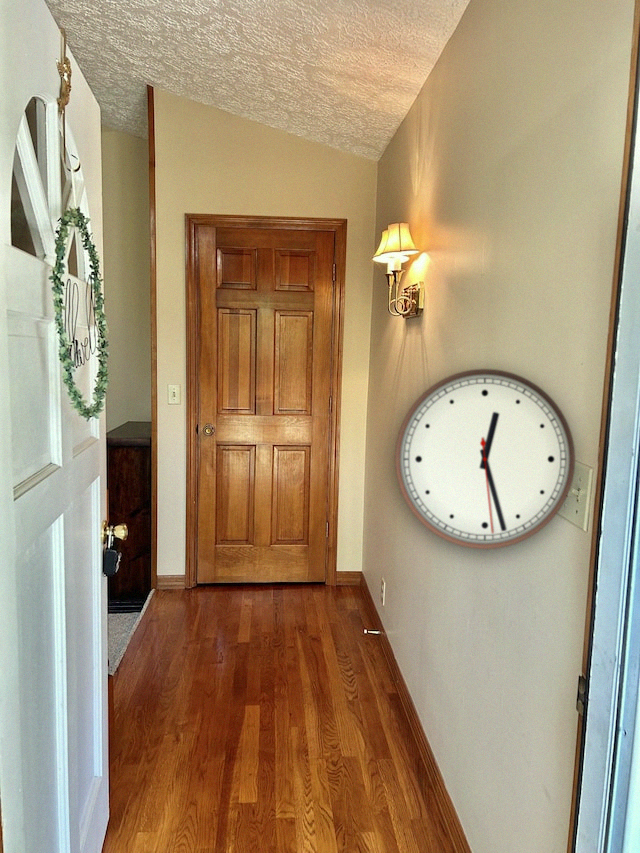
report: 12h27m29s
